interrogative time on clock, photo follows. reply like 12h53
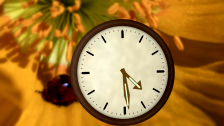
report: 4h29
